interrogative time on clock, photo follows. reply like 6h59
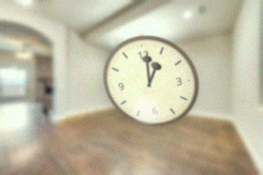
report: 1h01
